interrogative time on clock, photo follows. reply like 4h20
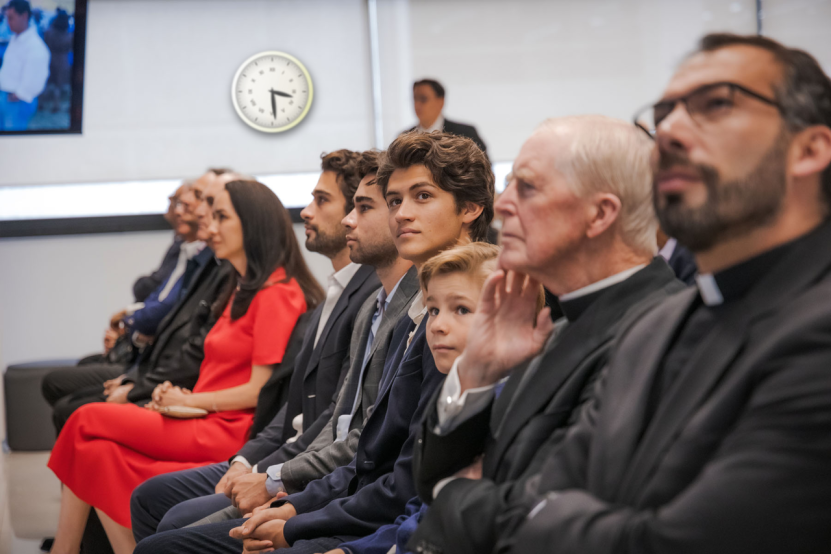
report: 3h29
